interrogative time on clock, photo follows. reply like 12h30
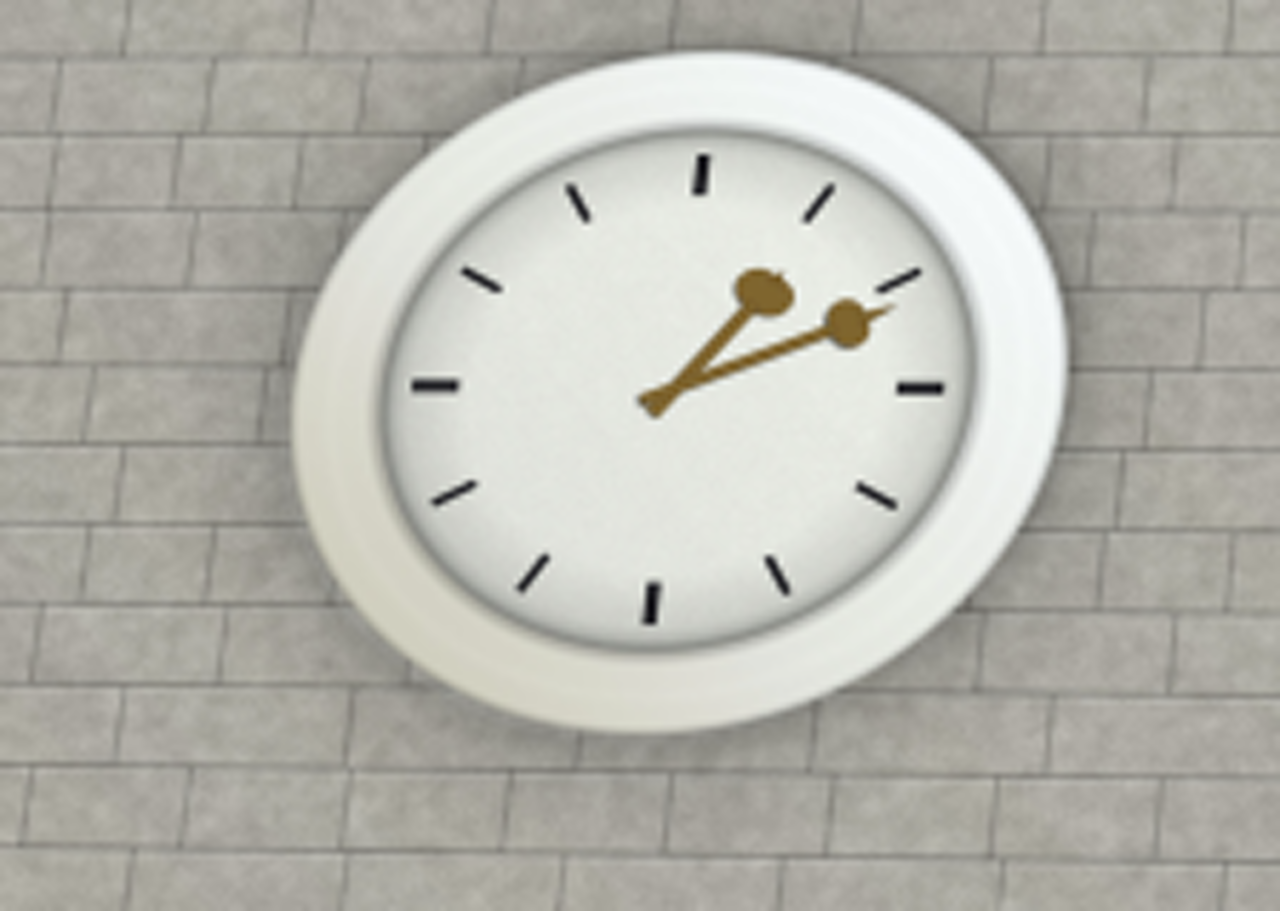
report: 1h11
